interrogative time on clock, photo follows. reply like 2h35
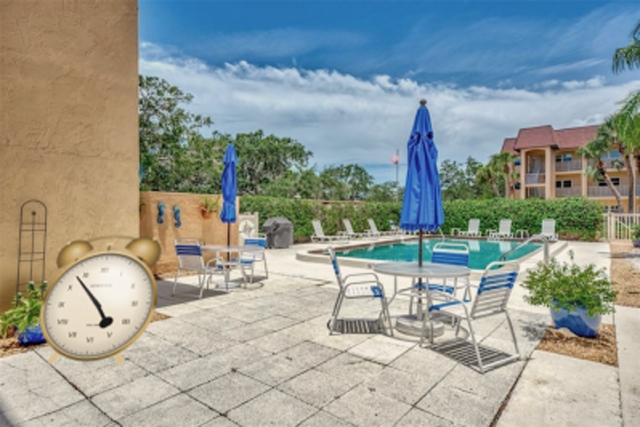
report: 4h53
